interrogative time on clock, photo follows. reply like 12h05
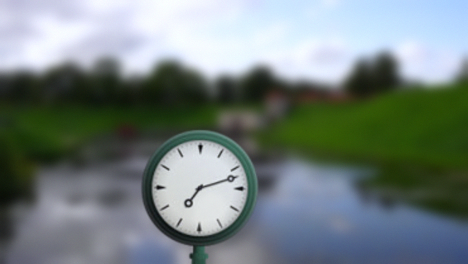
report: 7h12
